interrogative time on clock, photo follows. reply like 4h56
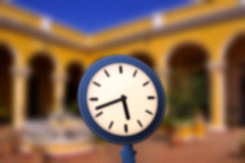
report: 5h42
